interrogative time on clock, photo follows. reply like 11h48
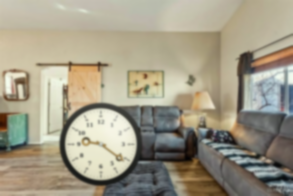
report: 9h21
